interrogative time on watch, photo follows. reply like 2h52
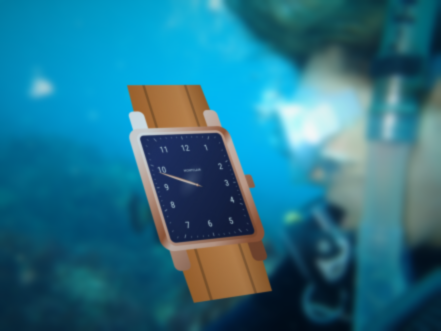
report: 9h49
